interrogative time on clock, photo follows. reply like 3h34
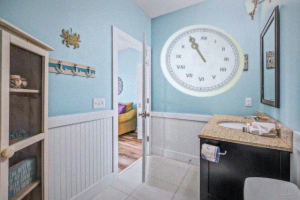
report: 10h55
